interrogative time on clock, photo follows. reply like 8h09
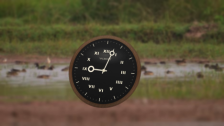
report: 9h03
